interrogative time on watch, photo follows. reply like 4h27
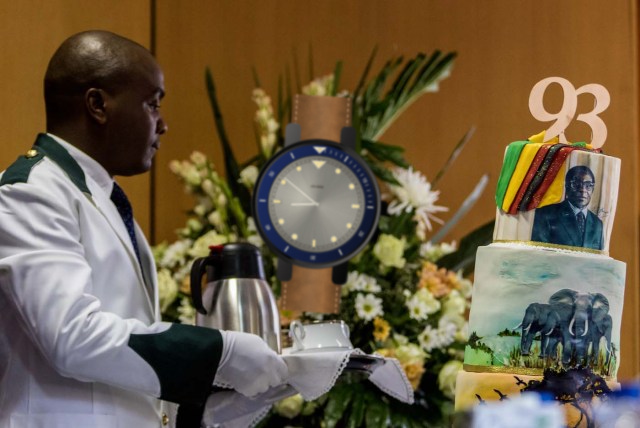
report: 8h51
